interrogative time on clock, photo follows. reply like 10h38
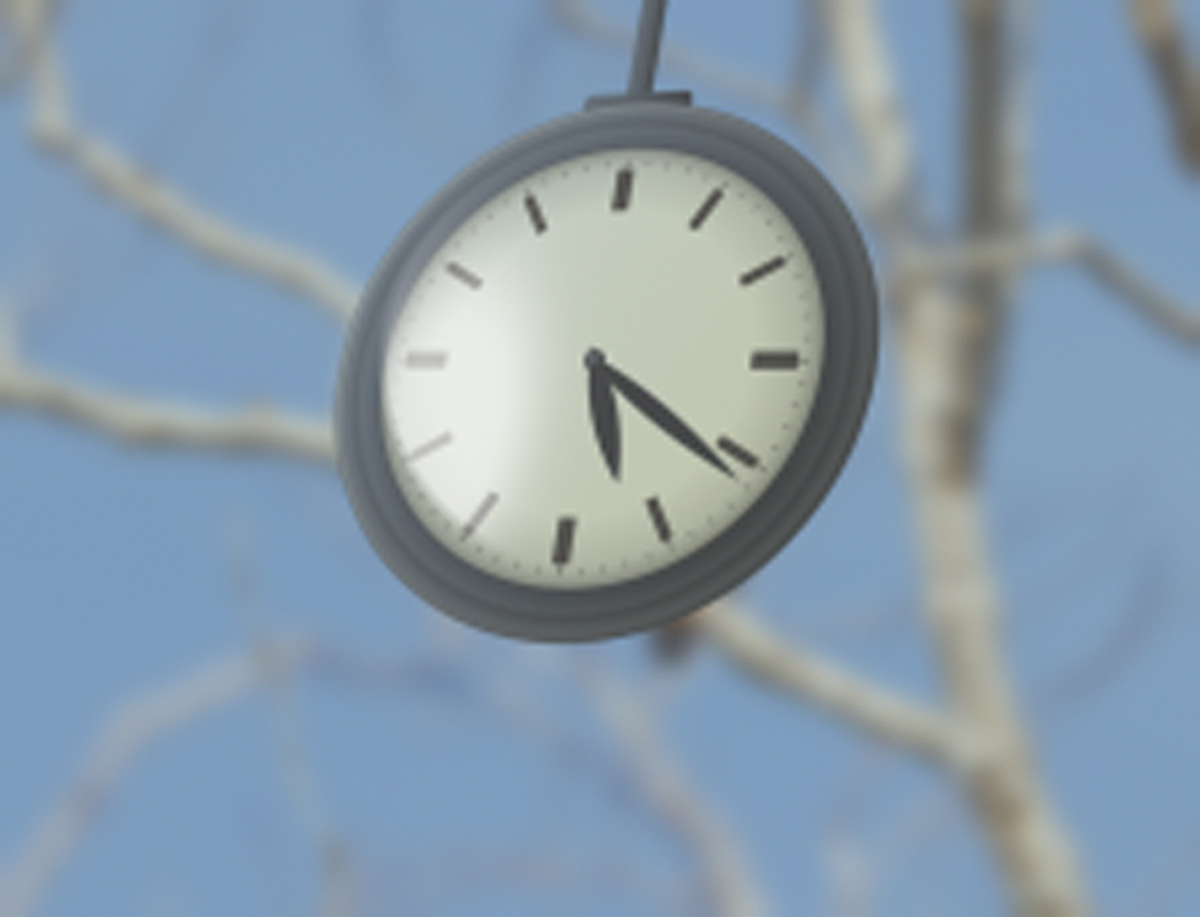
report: 5h21
